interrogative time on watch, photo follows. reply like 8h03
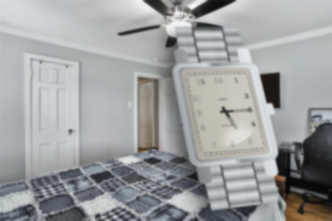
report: 5h15
